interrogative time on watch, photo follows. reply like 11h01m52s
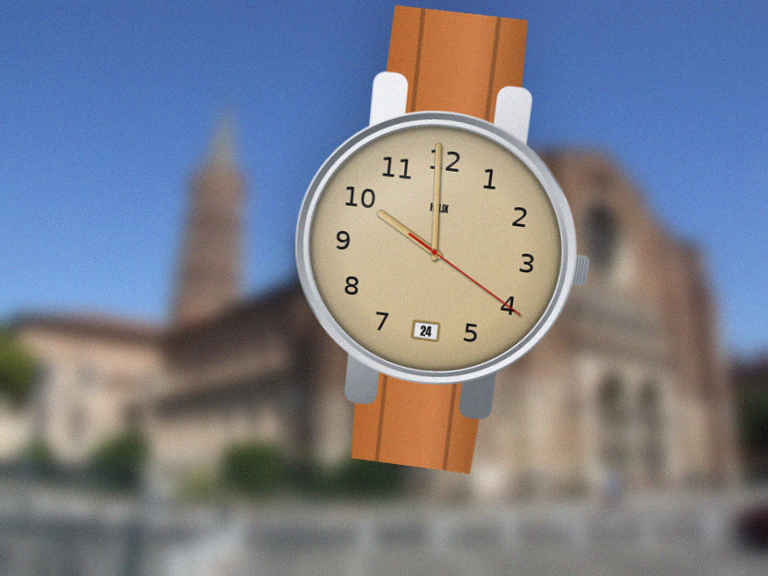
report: 9h59m20s
